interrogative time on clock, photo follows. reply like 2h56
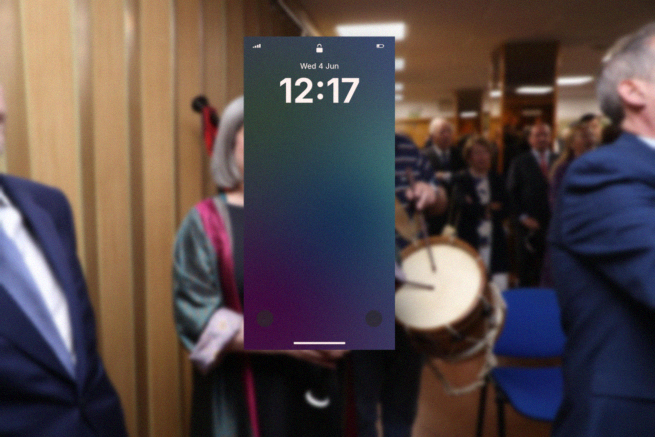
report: 12h17
